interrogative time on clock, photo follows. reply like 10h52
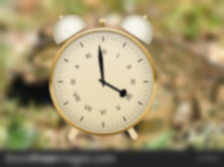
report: 3h59
